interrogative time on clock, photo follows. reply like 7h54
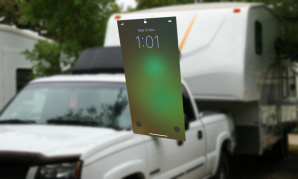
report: 1h01
